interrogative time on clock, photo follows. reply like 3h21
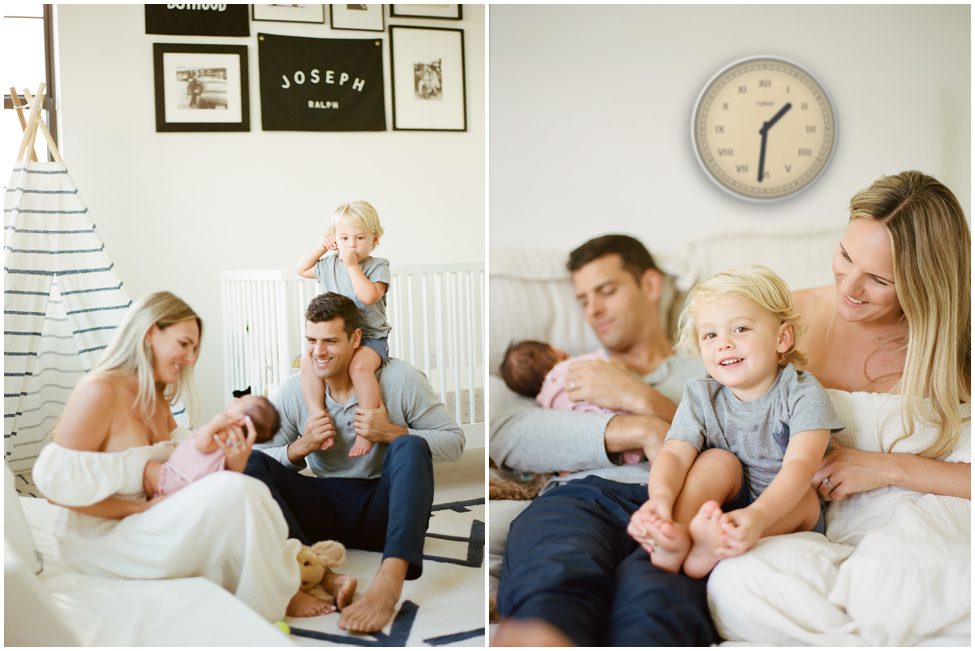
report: 1h31
